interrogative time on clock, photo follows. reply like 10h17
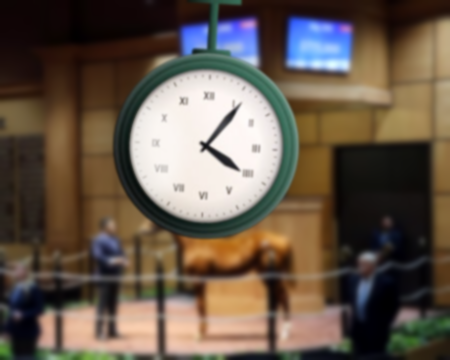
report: 4h06
